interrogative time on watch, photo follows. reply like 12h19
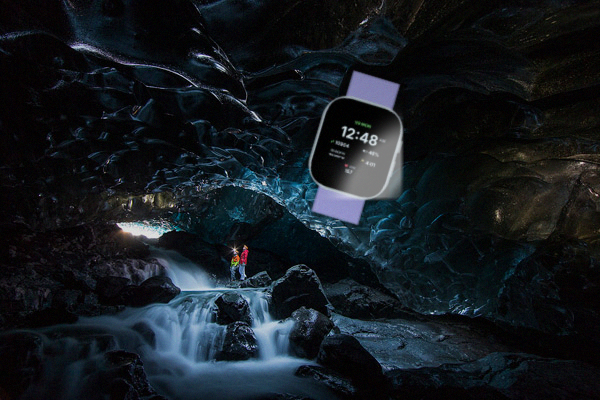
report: 12h48
